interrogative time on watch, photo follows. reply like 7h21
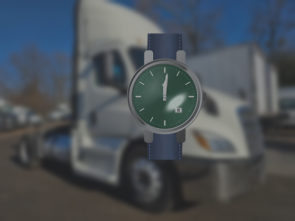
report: 12h01
